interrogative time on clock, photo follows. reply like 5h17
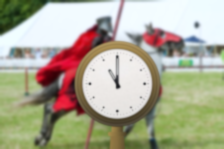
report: 11h00
